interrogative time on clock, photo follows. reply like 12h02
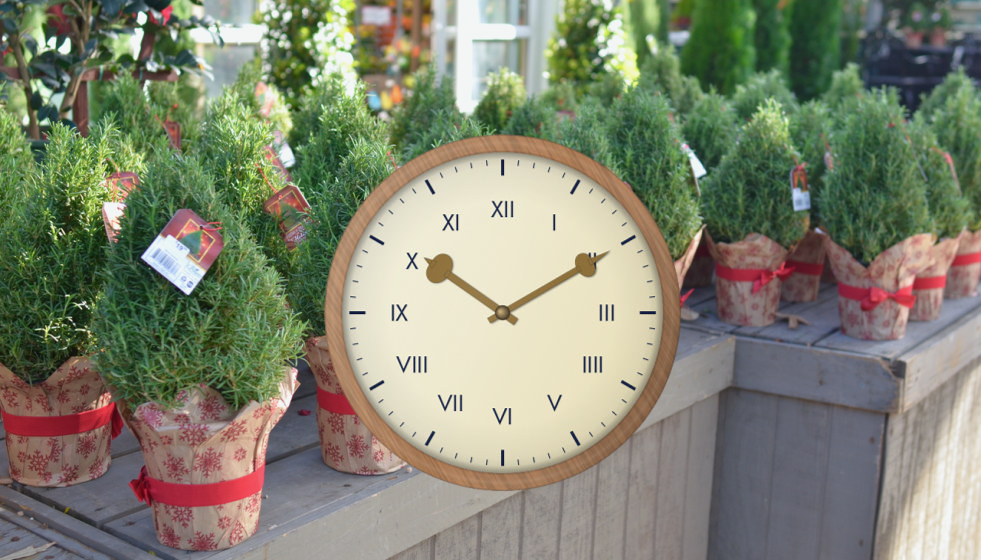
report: 10h10
